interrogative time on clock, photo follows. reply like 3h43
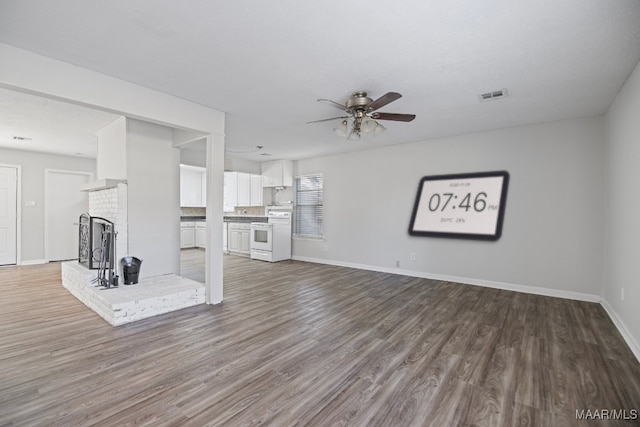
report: 7h46
